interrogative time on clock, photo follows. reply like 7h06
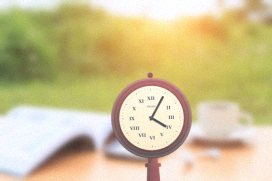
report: 4h05
